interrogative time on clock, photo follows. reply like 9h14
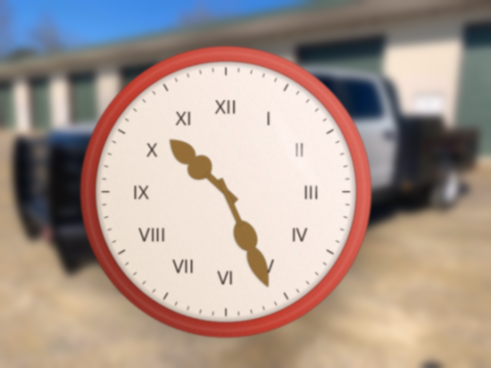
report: 10h26
